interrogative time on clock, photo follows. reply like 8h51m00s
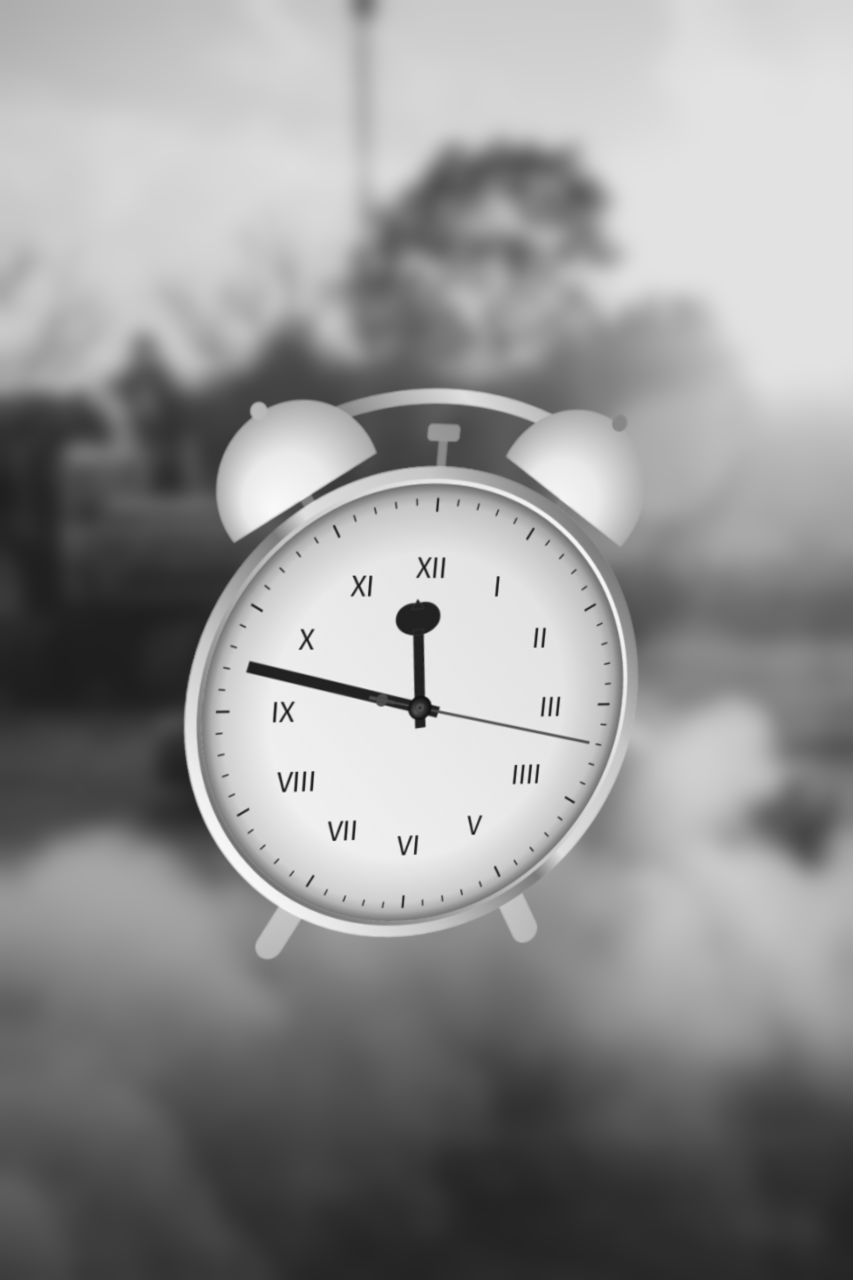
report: 11h47m17s
